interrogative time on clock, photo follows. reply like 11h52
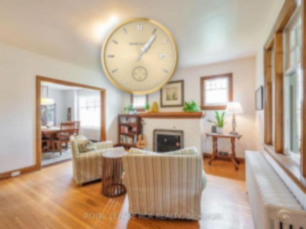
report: 1h06
